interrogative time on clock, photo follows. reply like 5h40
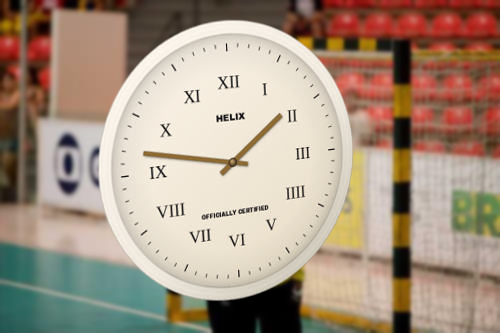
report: 1h47
